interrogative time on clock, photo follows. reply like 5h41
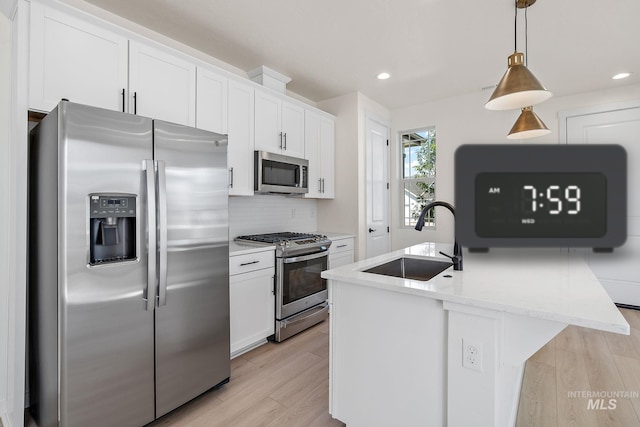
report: 7h59
